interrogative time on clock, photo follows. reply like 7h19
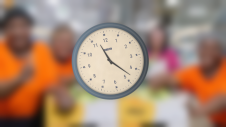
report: 11h23
